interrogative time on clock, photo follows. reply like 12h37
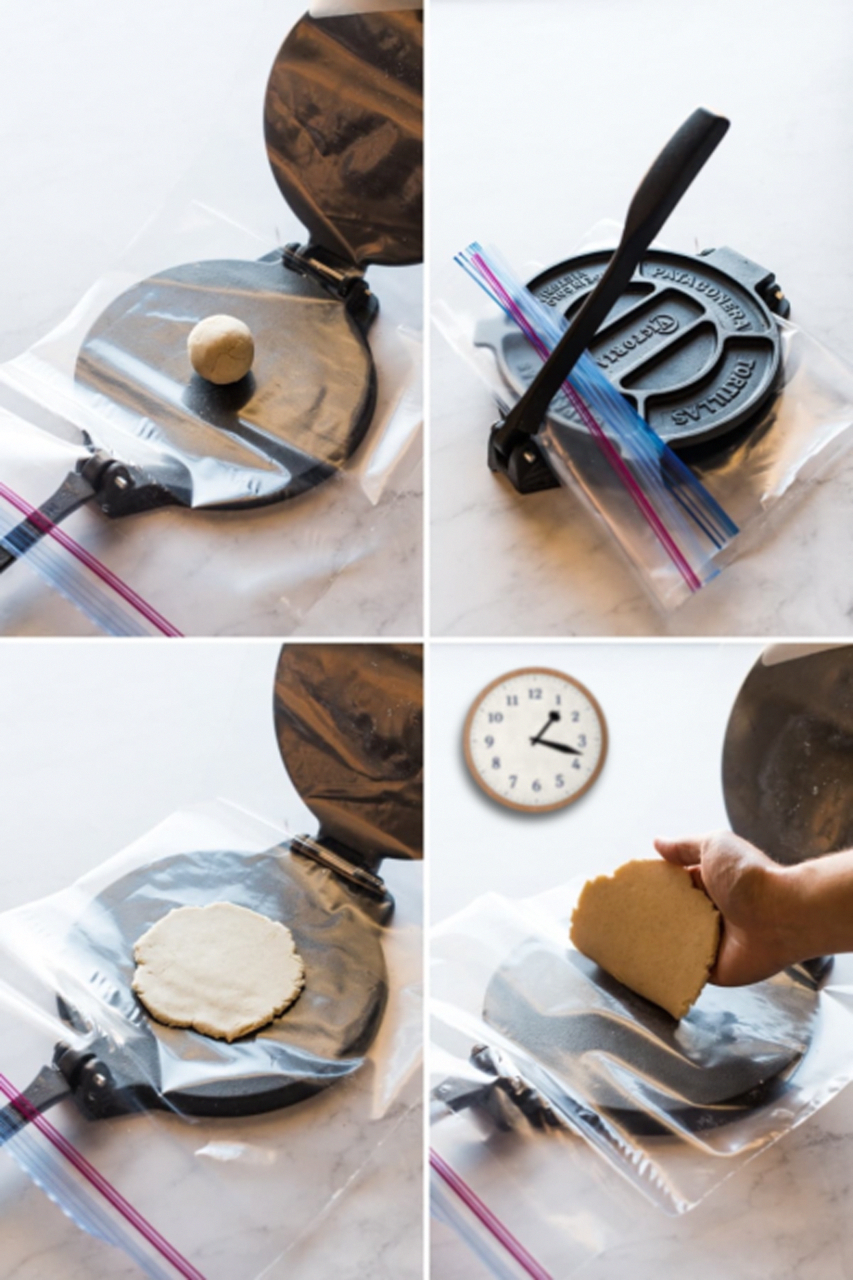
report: 1h18
